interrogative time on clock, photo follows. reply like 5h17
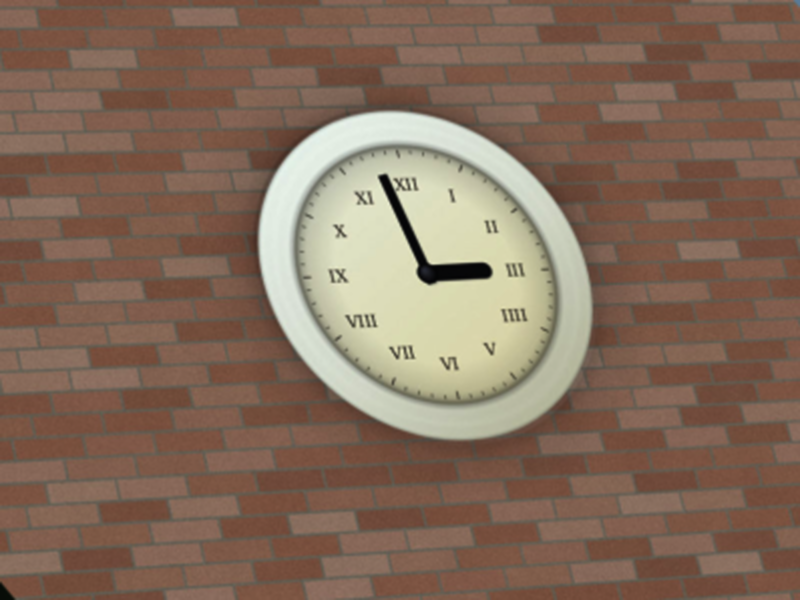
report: 2h58
